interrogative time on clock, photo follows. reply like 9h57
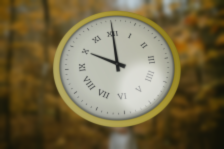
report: 10h00
